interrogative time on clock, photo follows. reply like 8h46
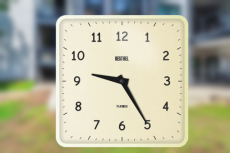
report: 9h25
